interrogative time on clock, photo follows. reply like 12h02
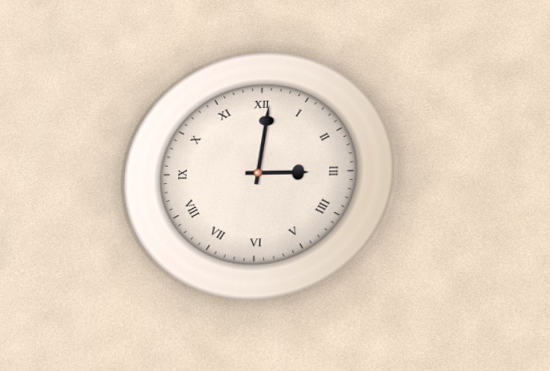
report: 3h01
